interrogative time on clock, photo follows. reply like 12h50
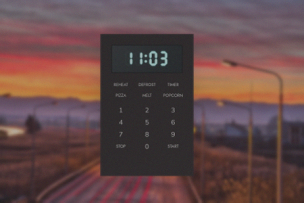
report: 11h03
